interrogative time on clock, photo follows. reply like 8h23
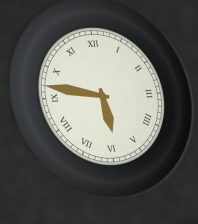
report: 5h47
